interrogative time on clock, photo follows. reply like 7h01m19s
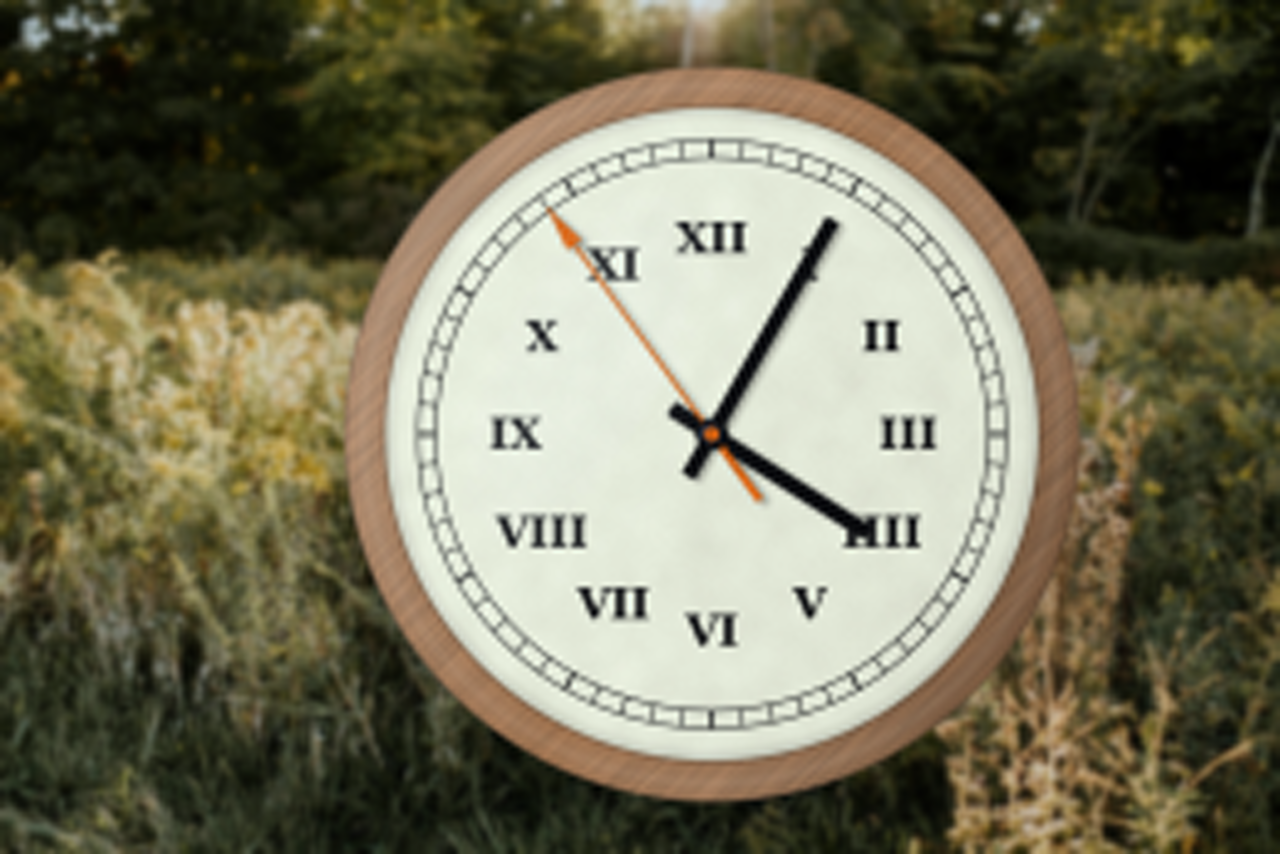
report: 4h04m54s
